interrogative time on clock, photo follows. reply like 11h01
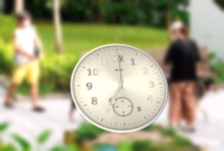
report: 7h00
